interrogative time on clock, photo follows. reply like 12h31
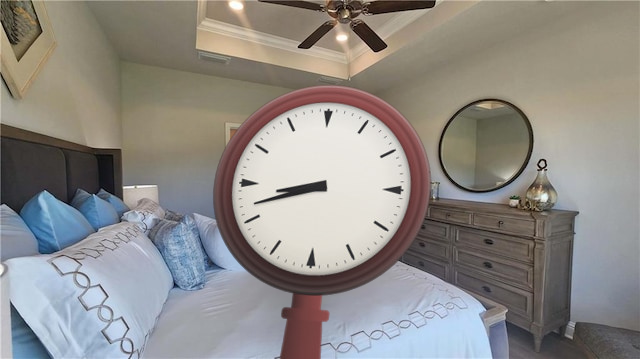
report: 8h42
